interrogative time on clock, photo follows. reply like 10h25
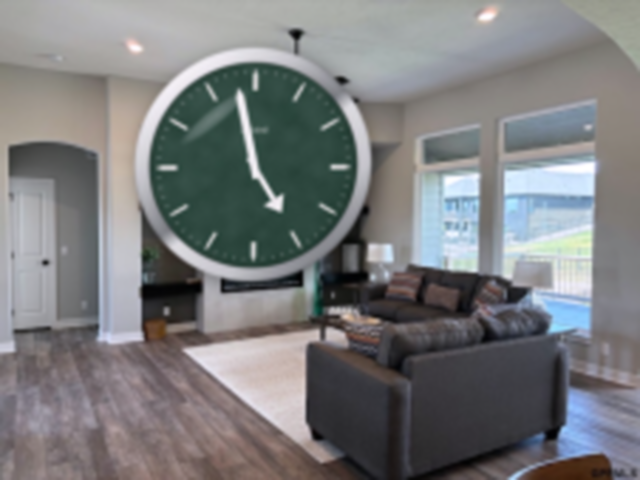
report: 4h58
